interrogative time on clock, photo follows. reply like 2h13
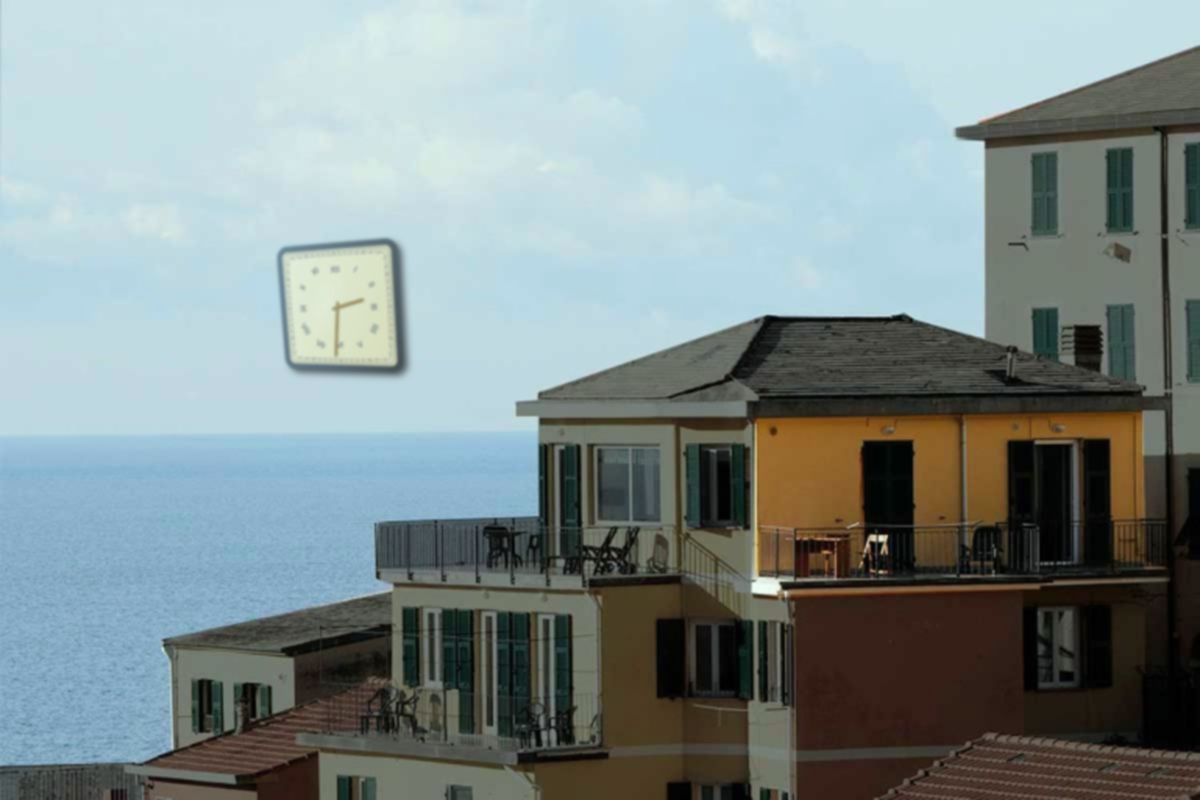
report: 2h31
